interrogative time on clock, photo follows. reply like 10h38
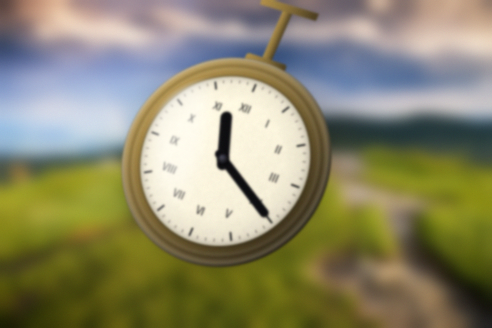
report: 11h20
